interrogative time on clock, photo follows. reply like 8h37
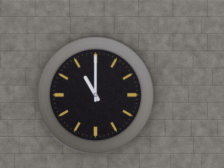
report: 11h00
